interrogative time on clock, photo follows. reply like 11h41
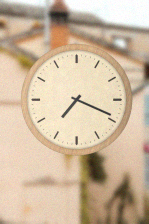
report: 7h19
